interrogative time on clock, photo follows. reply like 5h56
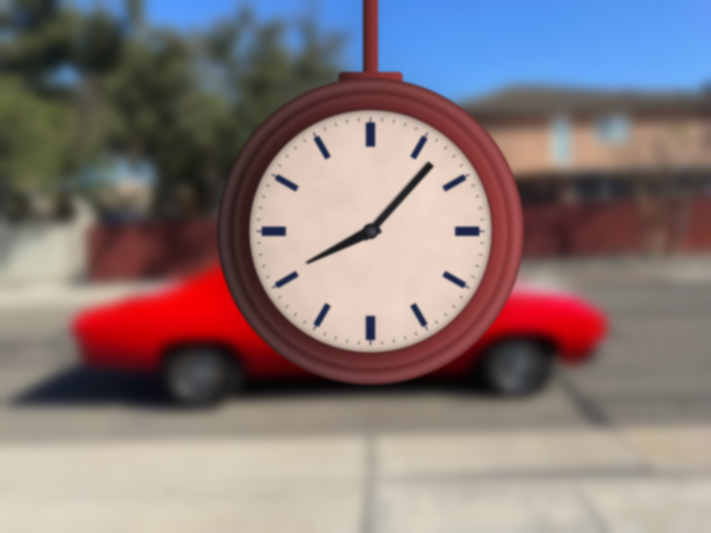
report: 8h07
